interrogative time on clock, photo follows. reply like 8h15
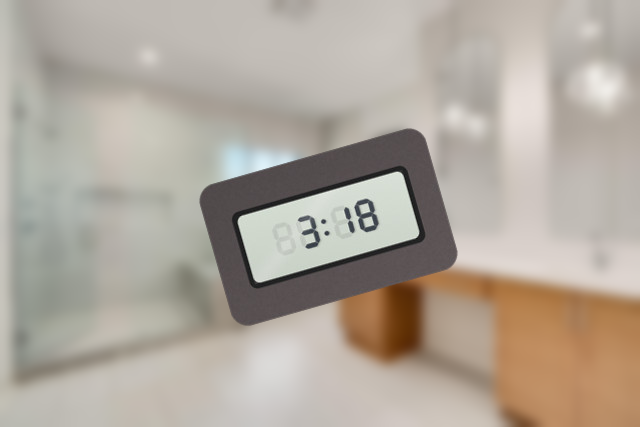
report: 3h18
